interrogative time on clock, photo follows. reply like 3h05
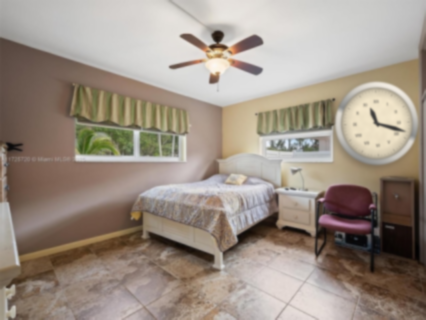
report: 11h18
